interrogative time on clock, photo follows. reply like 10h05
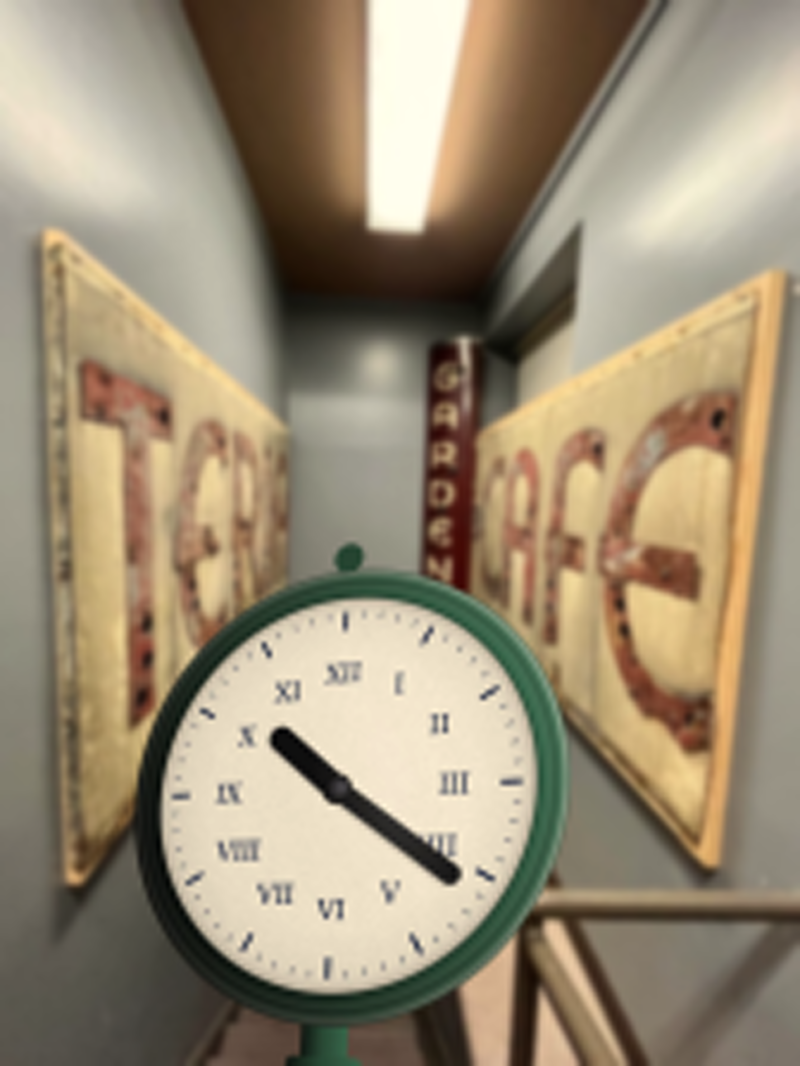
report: 10h21
